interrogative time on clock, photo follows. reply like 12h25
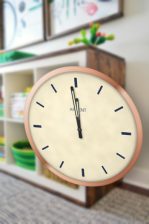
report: 11h59
